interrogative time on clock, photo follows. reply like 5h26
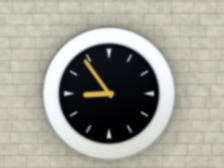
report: 8h54
